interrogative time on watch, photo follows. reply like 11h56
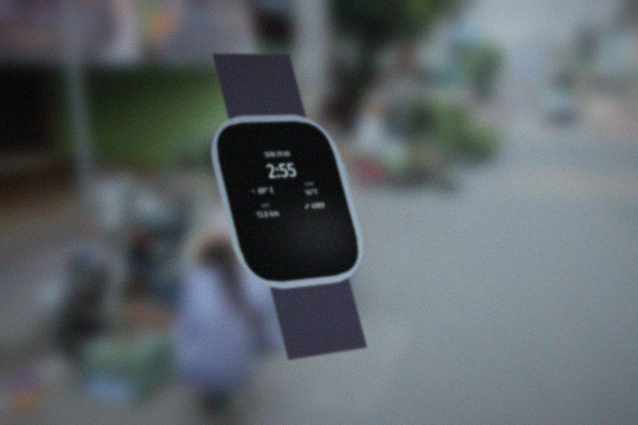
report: 2h55
